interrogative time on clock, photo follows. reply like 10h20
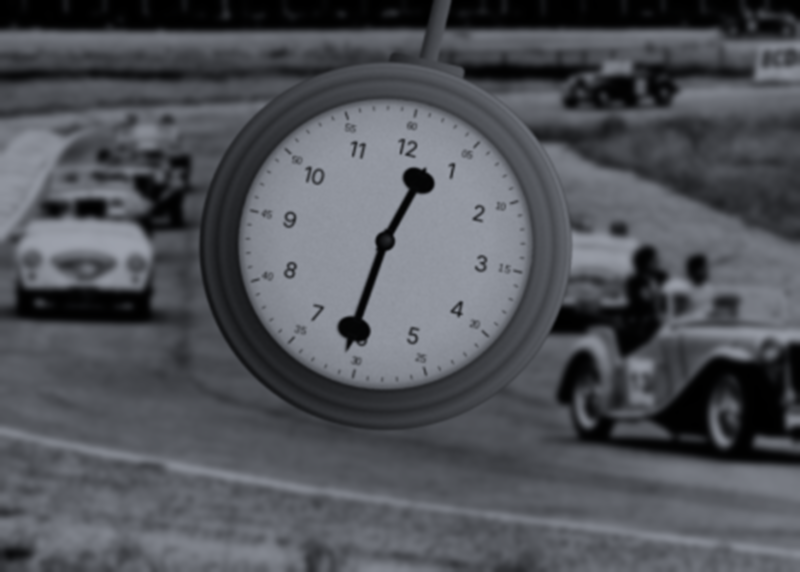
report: 12h31
